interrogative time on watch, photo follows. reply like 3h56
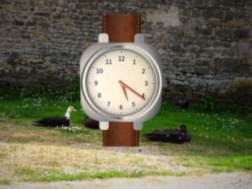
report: 5h21
